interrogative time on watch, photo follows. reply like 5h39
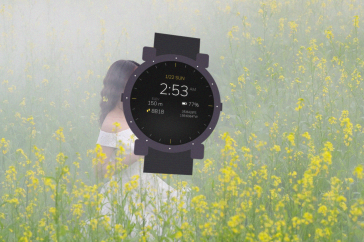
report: 2h53
